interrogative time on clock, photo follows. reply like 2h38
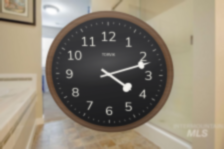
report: 4h12
